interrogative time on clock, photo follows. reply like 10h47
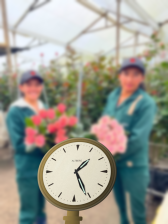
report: 1h26
